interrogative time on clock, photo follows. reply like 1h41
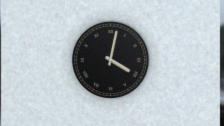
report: 4h02
